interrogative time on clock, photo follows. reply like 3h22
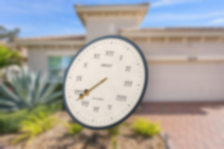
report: 7h38
